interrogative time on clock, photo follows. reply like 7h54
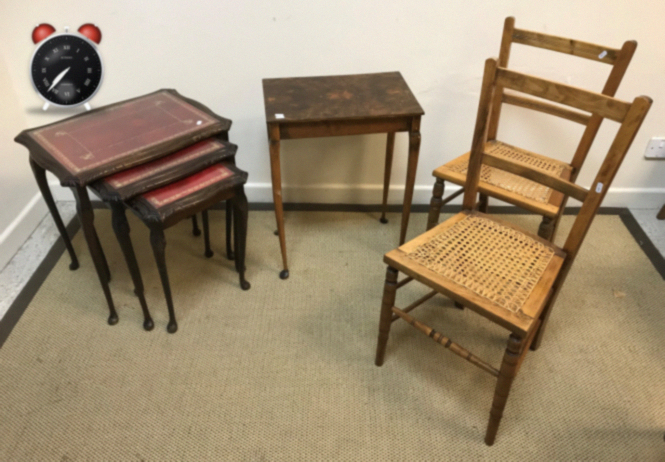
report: 7h37
